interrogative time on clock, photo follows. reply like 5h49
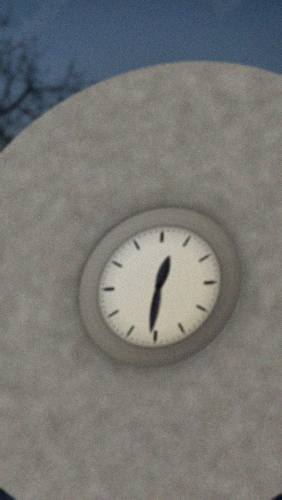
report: 12h31
